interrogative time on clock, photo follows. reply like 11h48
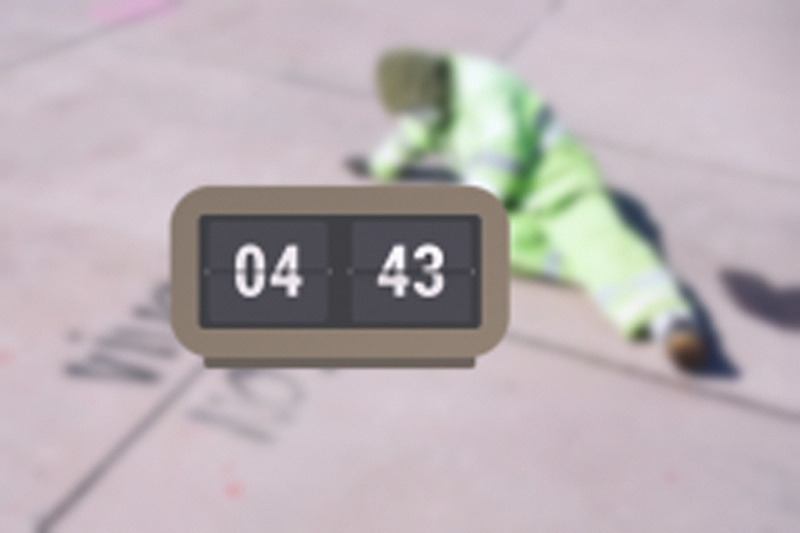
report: 4h43
